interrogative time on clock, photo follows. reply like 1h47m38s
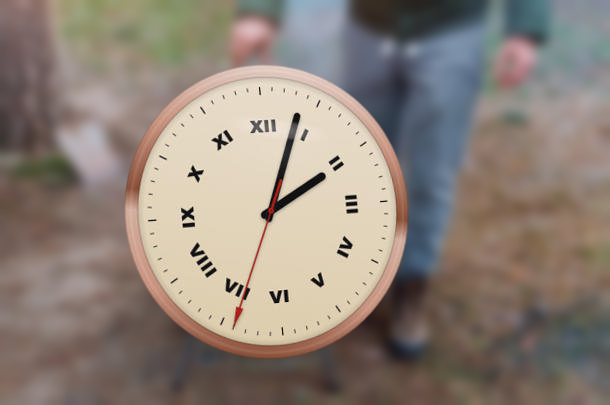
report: 2h03m34s
